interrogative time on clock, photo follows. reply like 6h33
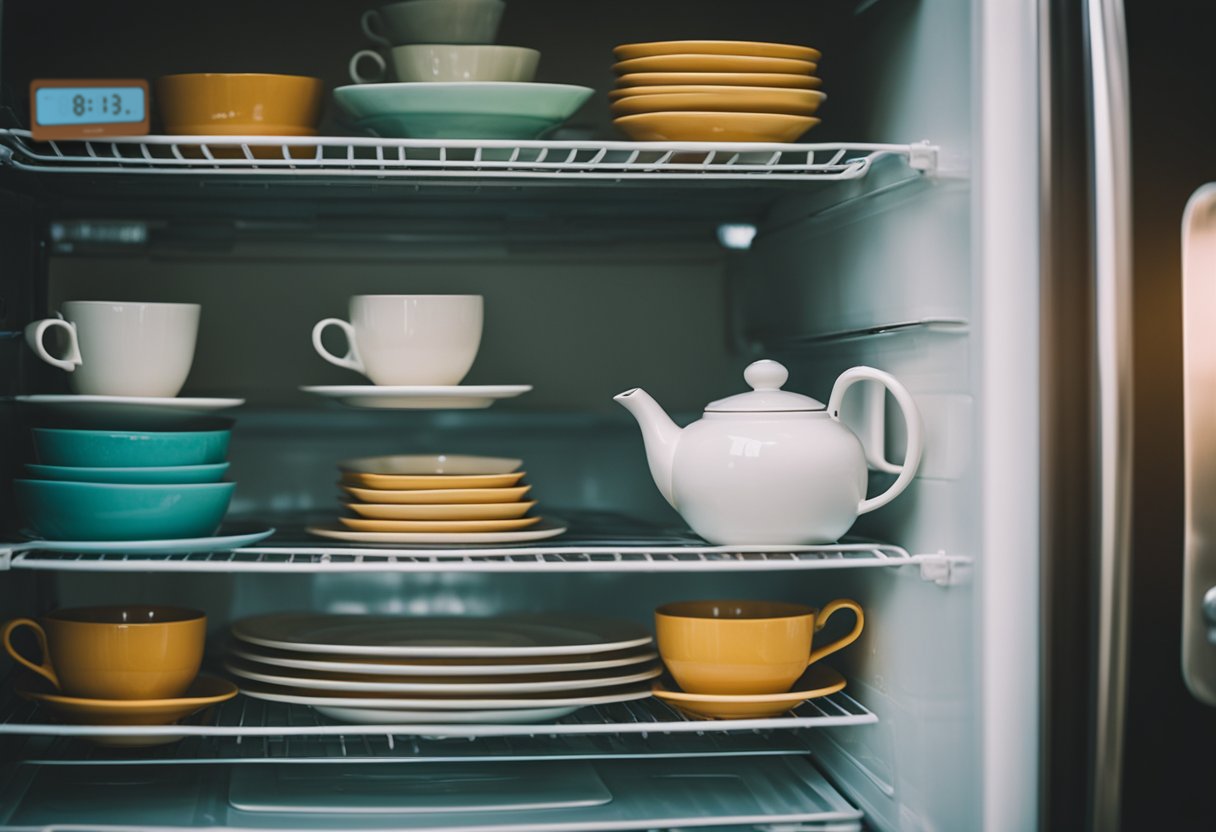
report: 8h13
